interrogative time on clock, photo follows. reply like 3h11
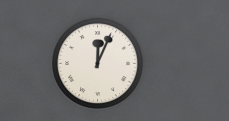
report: 12h04
